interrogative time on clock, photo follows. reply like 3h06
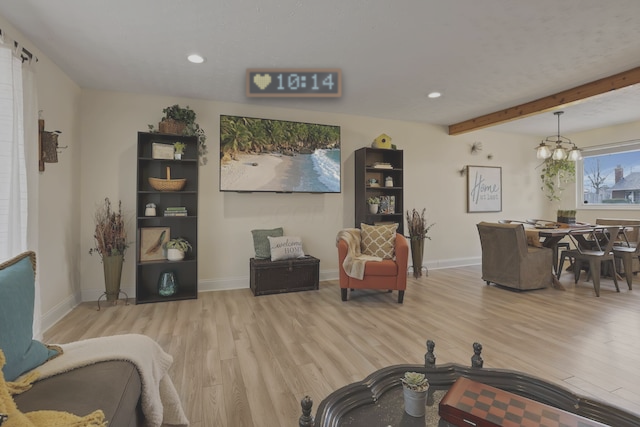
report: 10h14
